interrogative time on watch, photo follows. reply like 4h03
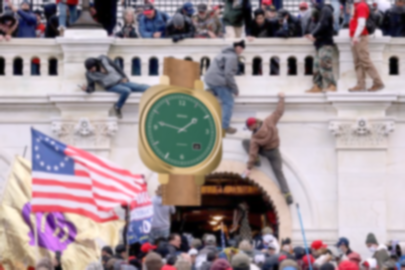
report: 1h47
